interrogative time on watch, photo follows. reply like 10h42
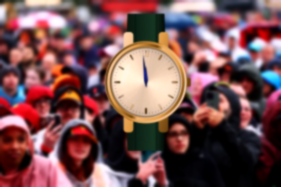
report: 11h59
